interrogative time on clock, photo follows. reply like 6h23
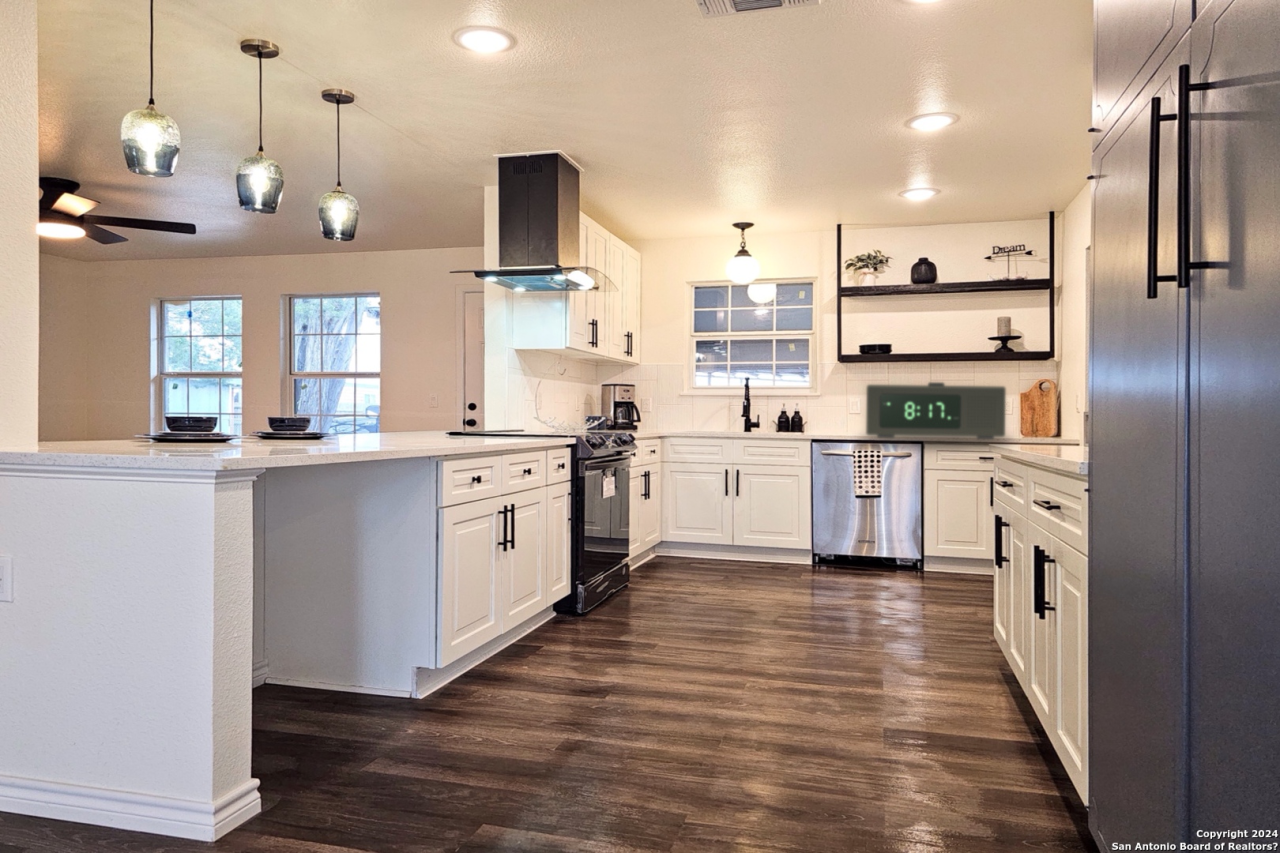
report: 8h17
